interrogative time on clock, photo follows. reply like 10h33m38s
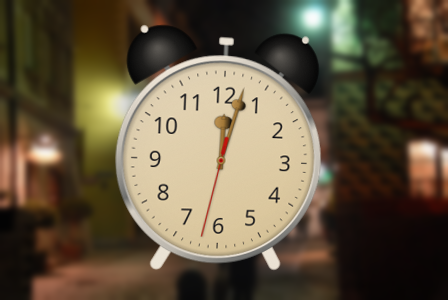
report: 12h02m32s
